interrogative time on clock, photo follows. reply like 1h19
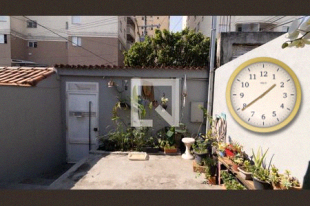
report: 1h39
